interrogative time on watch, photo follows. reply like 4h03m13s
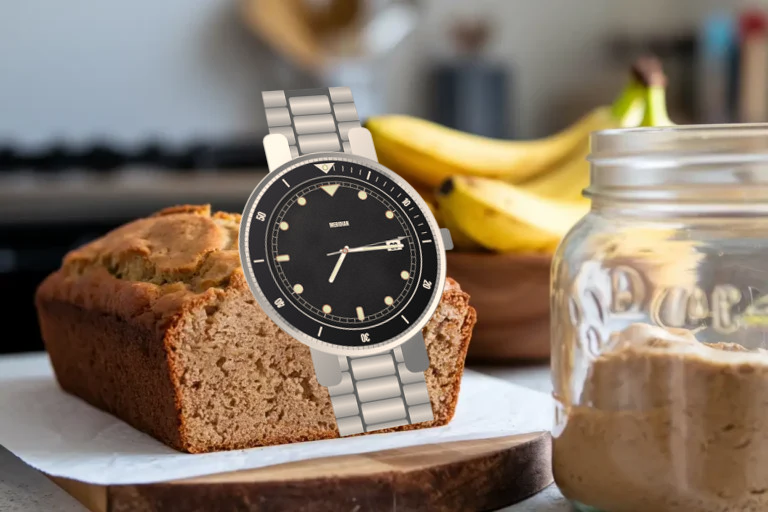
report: 7h15m14s
